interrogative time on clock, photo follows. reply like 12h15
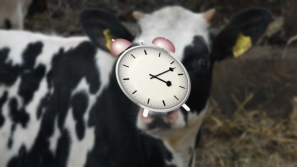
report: 4h12
